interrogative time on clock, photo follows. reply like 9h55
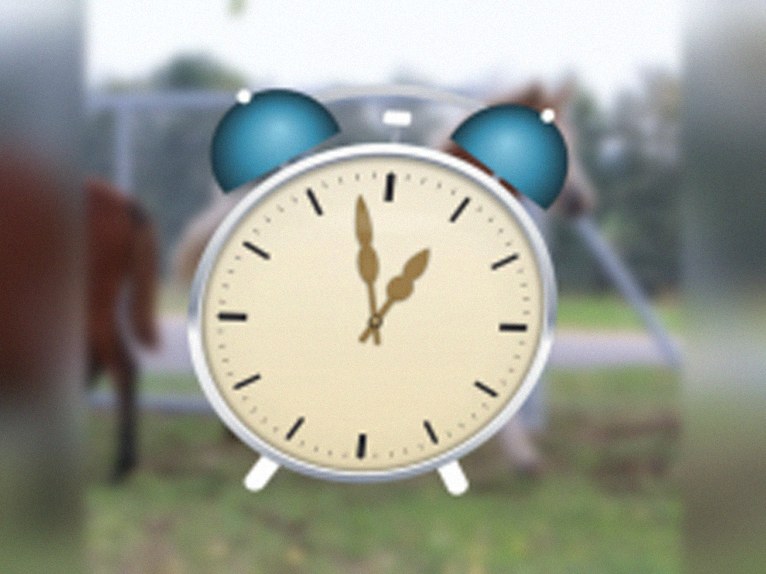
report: 12h58
